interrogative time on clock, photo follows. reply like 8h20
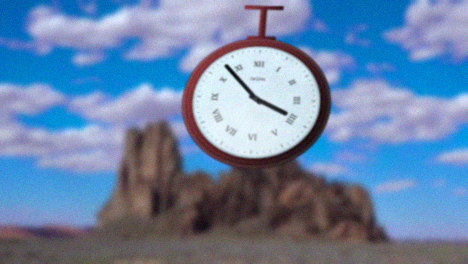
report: 3h53
